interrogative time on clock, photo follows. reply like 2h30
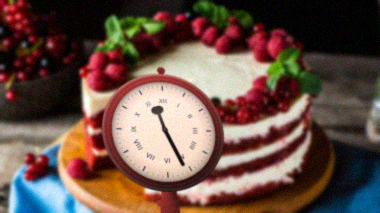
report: 11h26
